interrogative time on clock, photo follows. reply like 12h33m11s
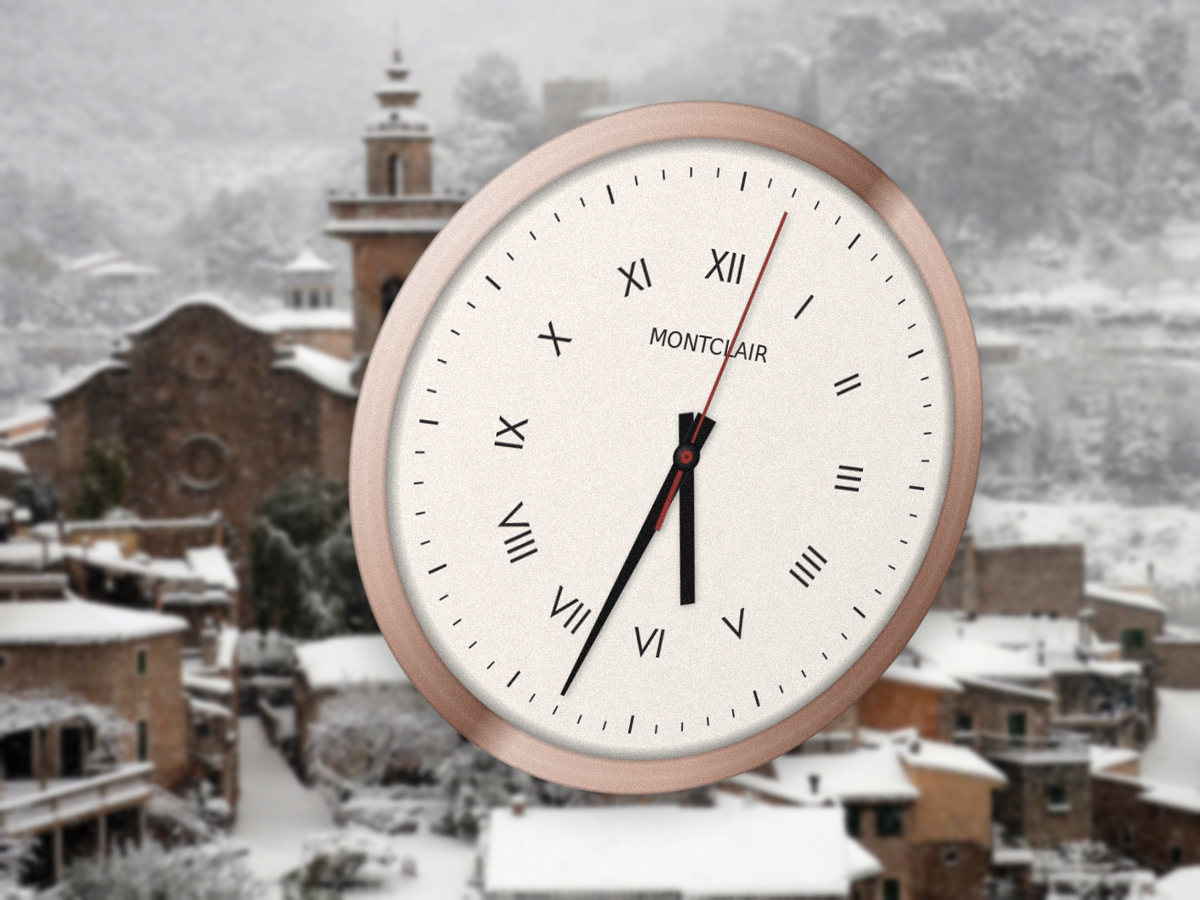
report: 5h33m02s
